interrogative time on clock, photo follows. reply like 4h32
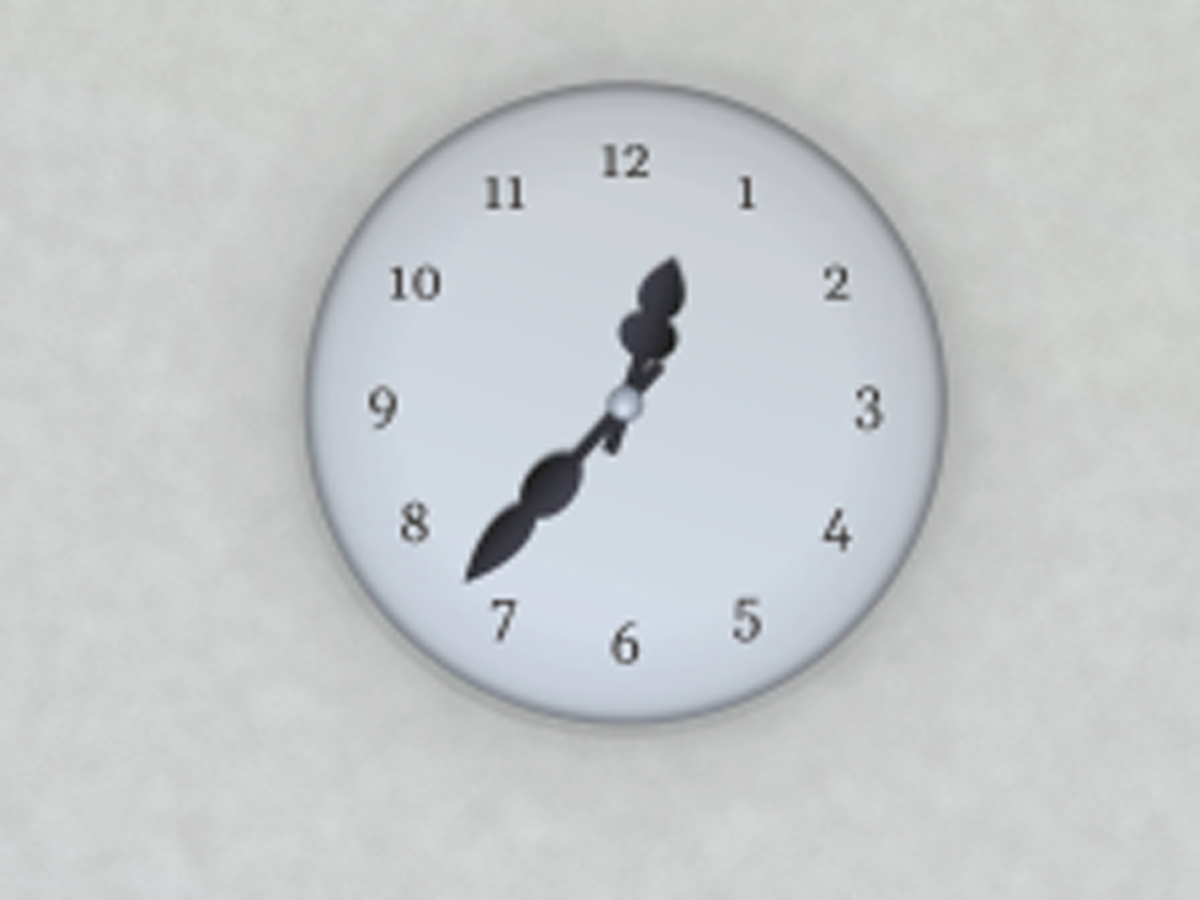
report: 12h37
